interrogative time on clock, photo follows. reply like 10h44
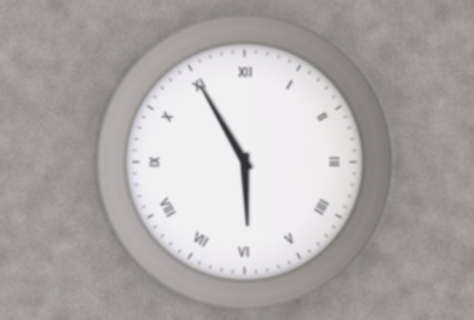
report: 5h55
